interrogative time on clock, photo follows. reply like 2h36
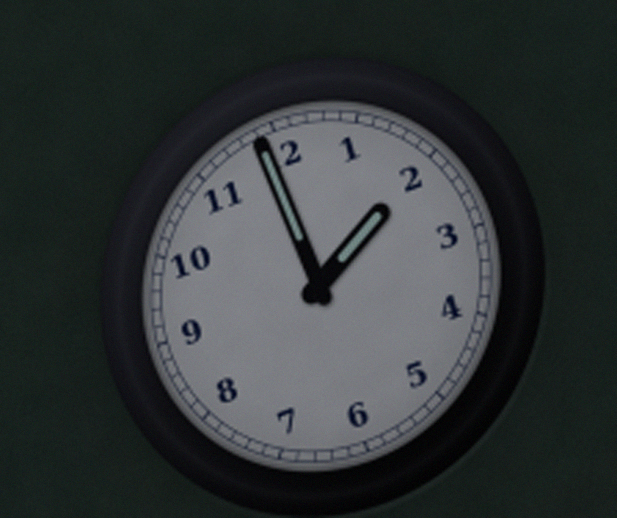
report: 1h59
